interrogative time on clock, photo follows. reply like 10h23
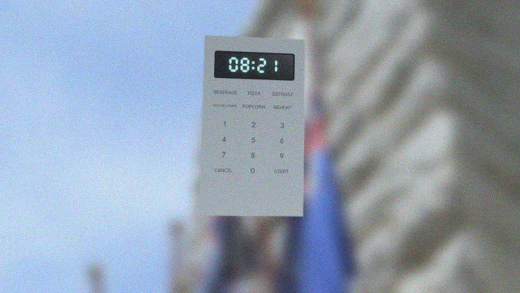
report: 8h21
